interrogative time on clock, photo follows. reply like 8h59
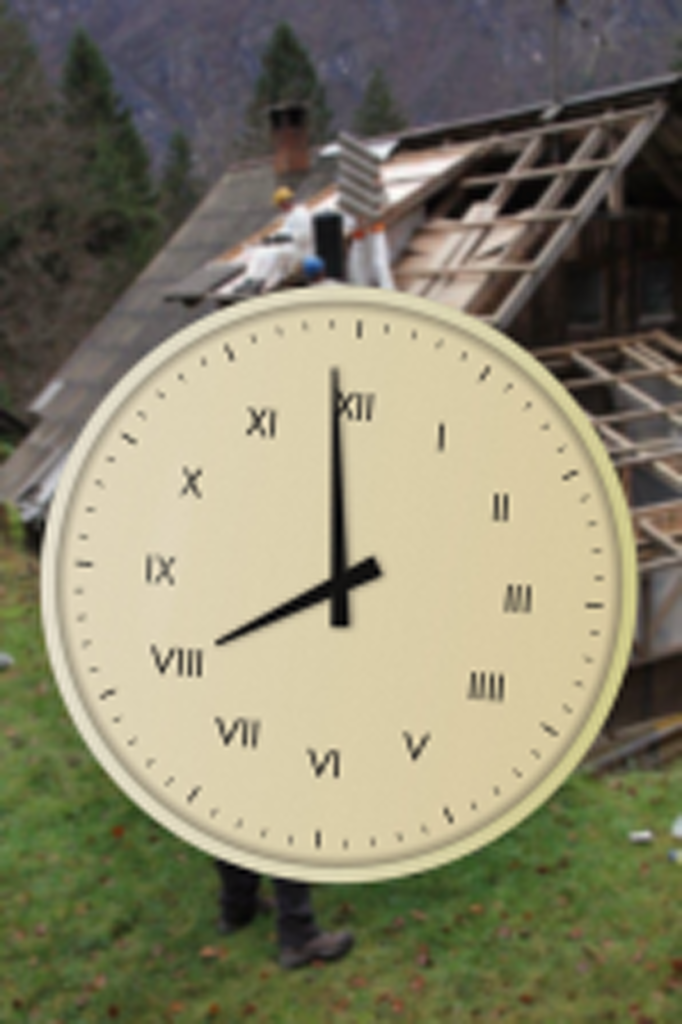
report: 7h59
